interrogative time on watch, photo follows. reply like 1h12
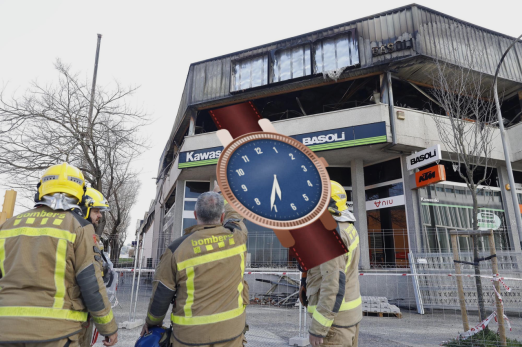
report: 6h36
